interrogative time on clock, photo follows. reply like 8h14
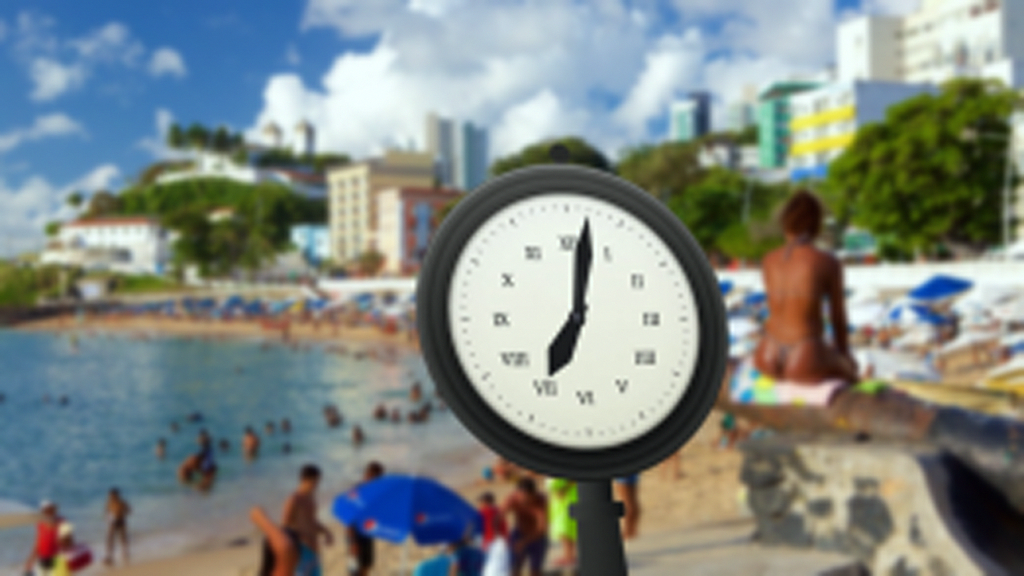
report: 7h02
